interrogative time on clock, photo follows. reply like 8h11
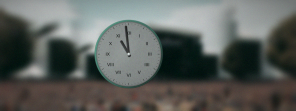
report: 10h59
